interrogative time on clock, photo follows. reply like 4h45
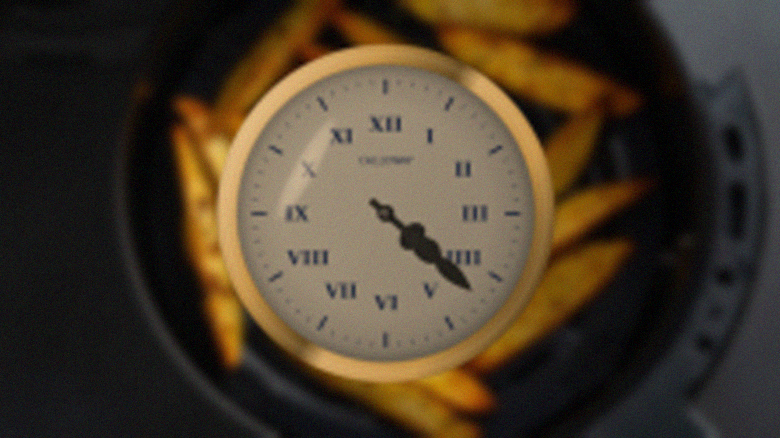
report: 4h22
